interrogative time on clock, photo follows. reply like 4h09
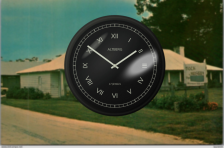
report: 1h51
